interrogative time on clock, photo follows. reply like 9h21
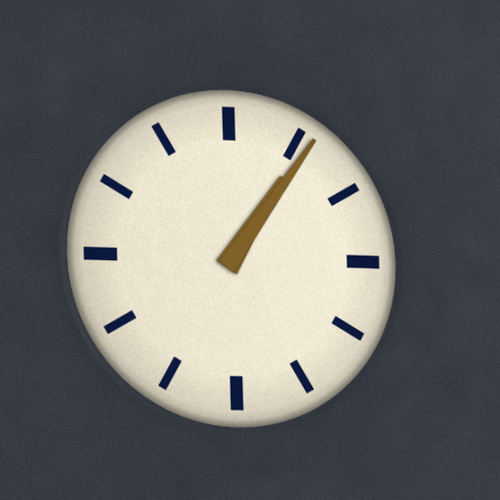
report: 1h06
